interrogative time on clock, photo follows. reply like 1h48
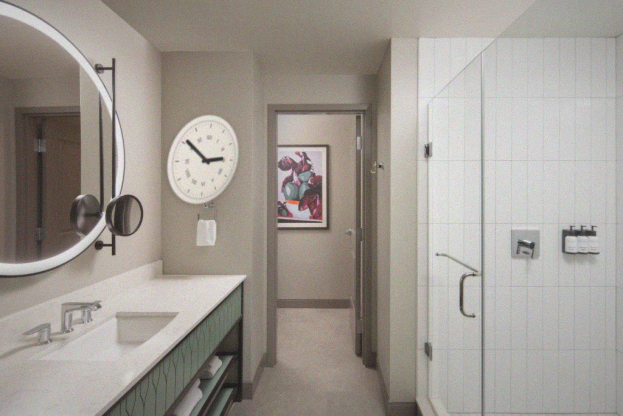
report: 2h51
